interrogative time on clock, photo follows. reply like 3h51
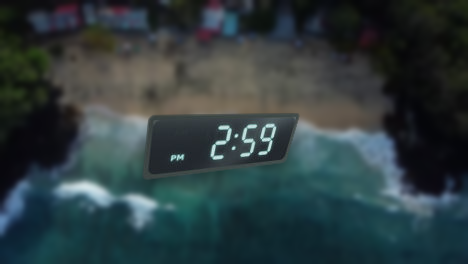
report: 2h59
